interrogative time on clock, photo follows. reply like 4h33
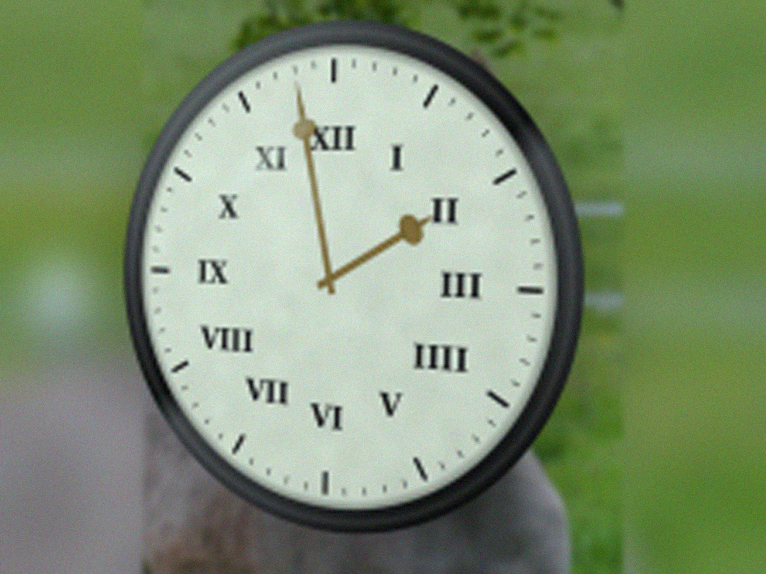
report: 1h58
